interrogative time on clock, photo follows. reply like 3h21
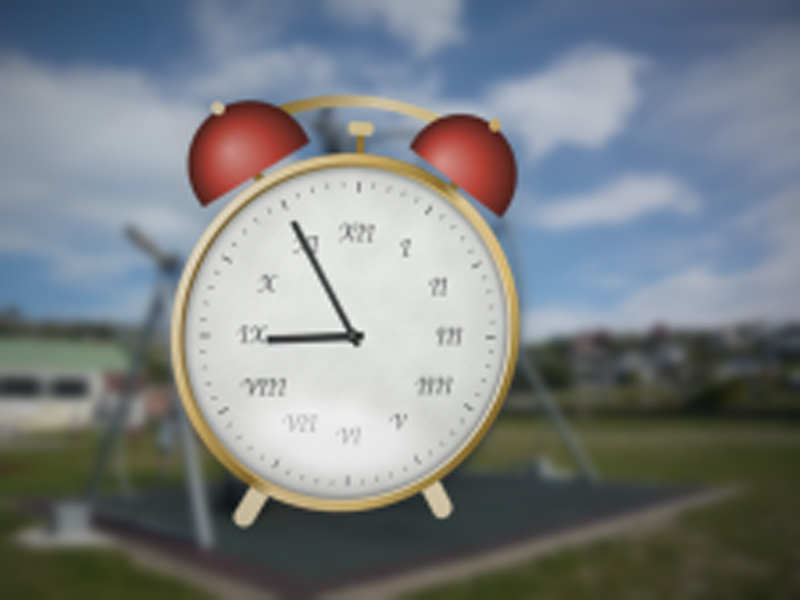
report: 8h55
